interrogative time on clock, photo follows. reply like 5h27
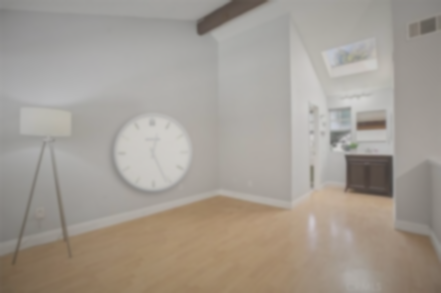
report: 12h26
